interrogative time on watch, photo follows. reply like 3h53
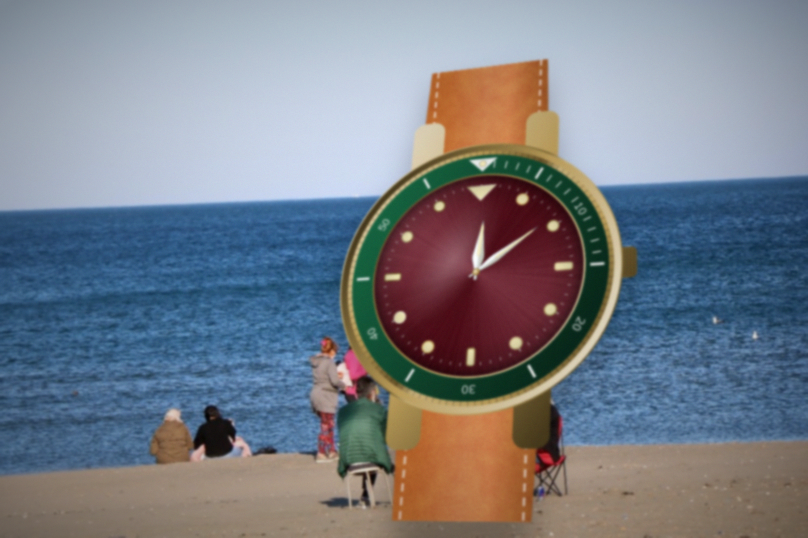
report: 12h09
